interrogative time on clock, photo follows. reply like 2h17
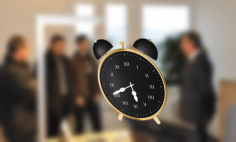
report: 5h41
